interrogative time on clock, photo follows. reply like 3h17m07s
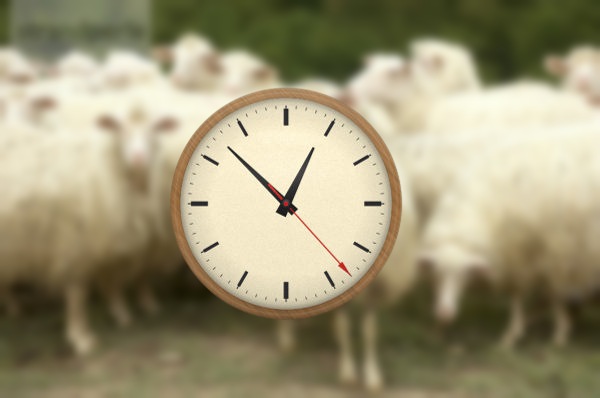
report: 12h52m23s
